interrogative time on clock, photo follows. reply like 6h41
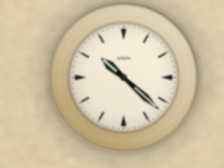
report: 10h22
